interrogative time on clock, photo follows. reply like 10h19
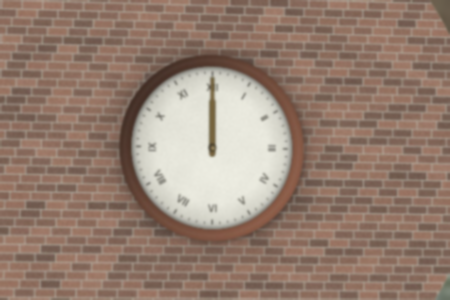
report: 12h00
